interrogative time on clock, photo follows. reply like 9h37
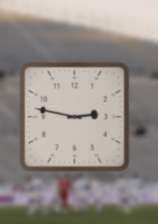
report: 2h47
